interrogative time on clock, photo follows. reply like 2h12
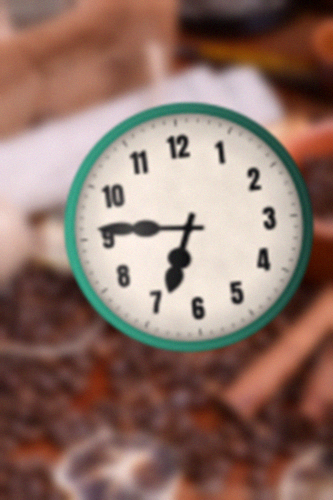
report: 6h46
